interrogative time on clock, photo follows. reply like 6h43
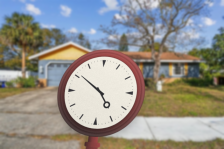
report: 4h51
